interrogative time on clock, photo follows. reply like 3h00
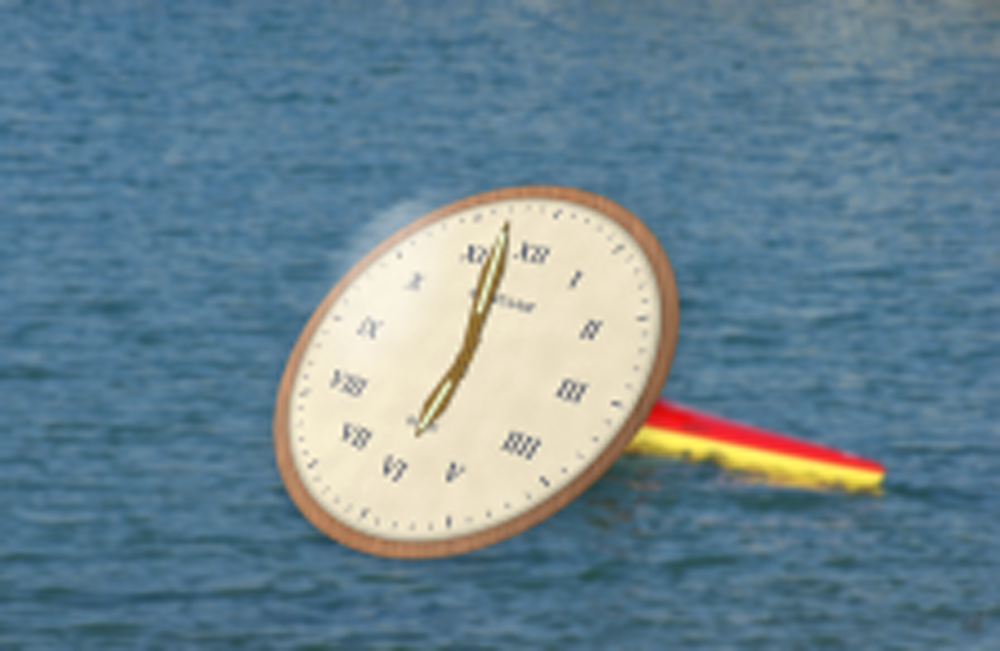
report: 5h57
